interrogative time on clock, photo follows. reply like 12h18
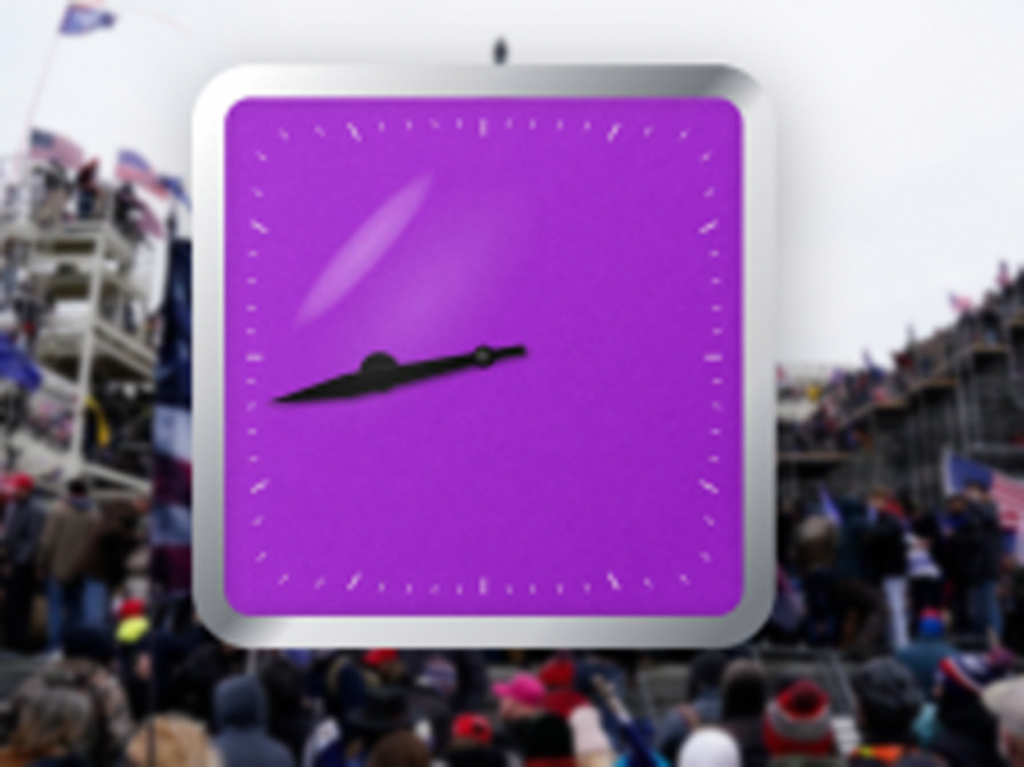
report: 8h43
